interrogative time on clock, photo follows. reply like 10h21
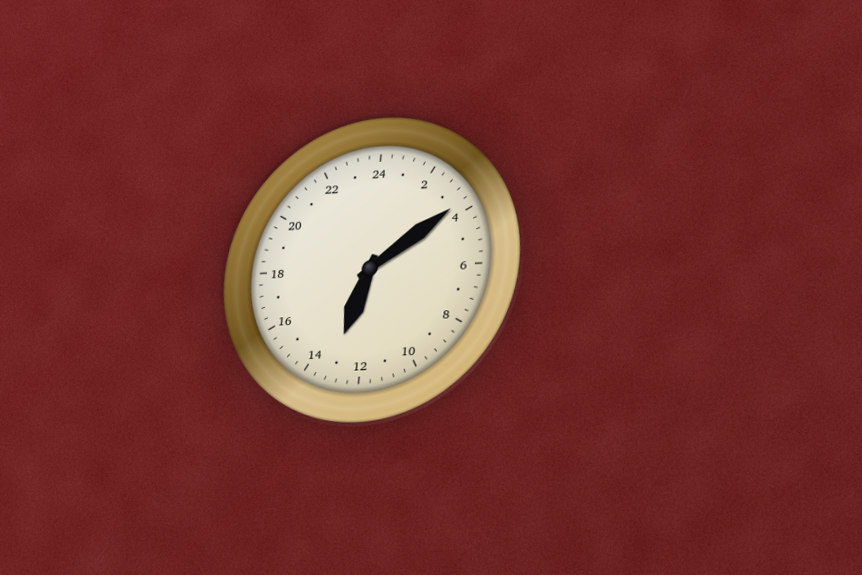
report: 13h09
